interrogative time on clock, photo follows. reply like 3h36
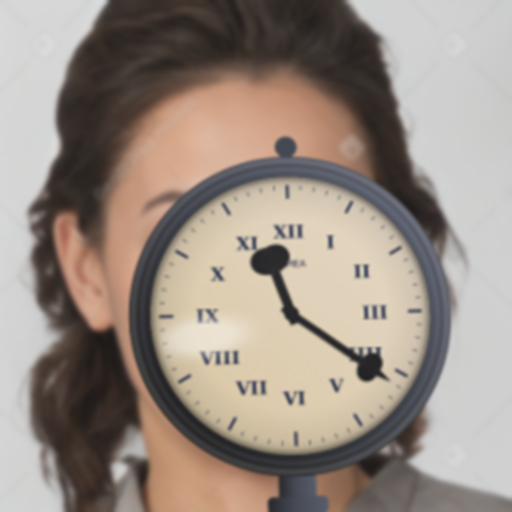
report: 11h21
